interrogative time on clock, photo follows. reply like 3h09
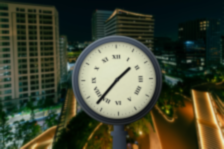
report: 1h37
